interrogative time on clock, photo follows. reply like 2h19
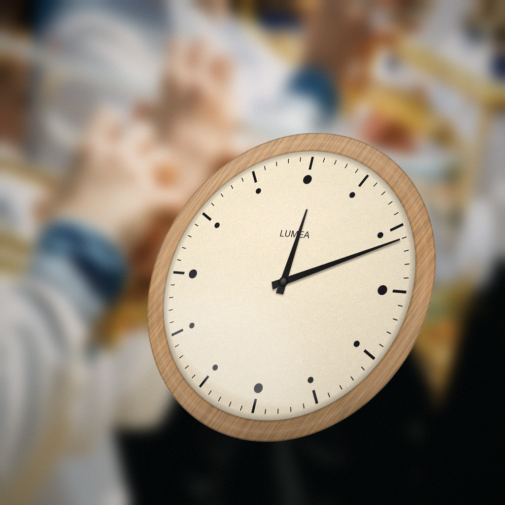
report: 12h11
